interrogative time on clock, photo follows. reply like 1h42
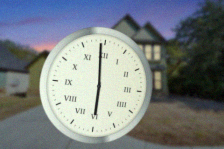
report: 5h59
